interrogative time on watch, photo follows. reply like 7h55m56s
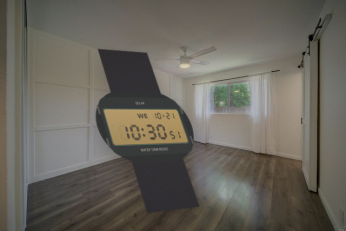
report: 10h30m51s
